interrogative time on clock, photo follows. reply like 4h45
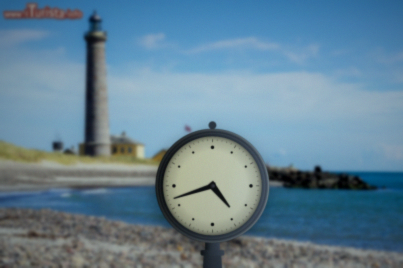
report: 4h42
